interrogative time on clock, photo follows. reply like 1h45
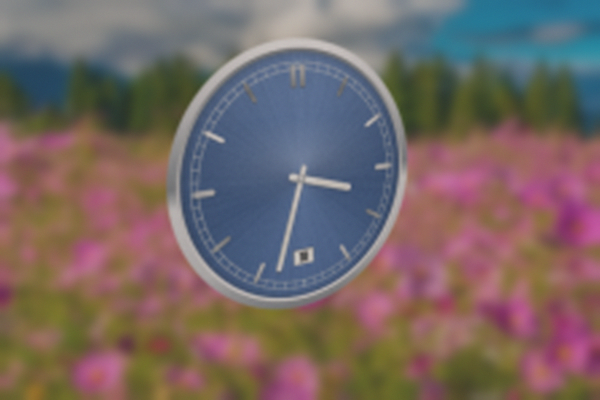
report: 3h33
